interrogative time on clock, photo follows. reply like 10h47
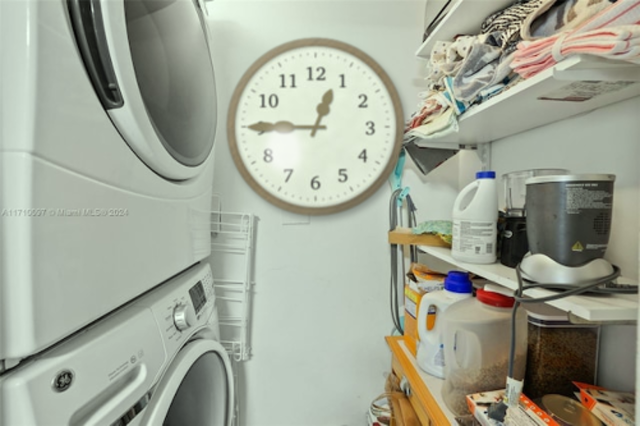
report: 12h45
